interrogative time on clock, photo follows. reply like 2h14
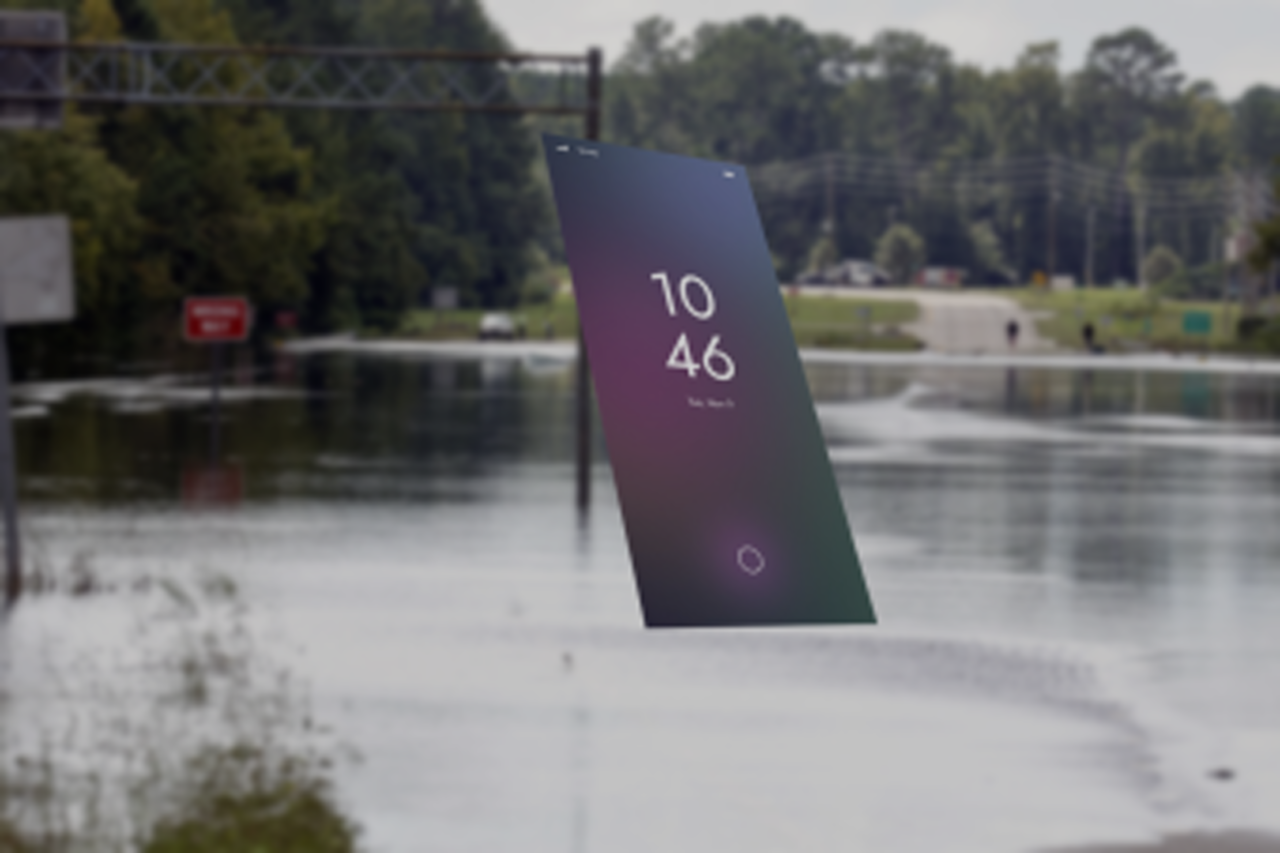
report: 10h46
